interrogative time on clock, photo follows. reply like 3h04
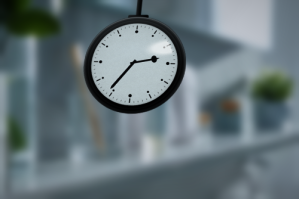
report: 2h36
